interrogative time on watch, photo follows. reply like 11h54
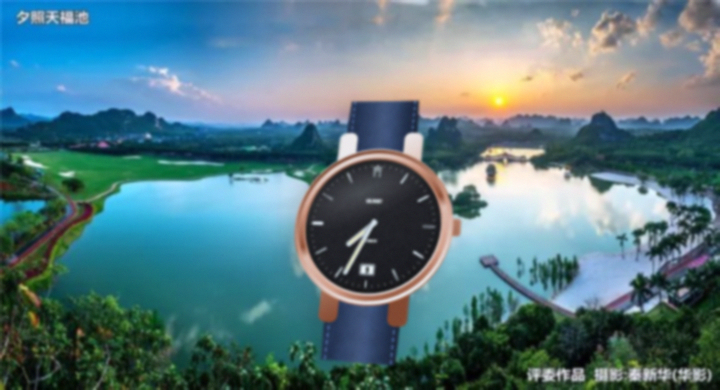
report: 7h34
